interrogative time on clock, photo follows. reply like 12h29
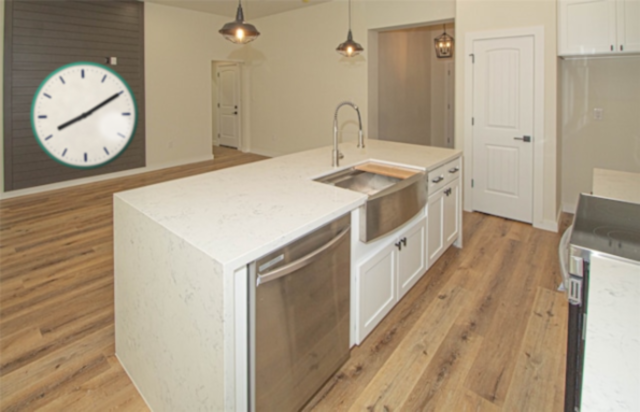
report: 8h10
